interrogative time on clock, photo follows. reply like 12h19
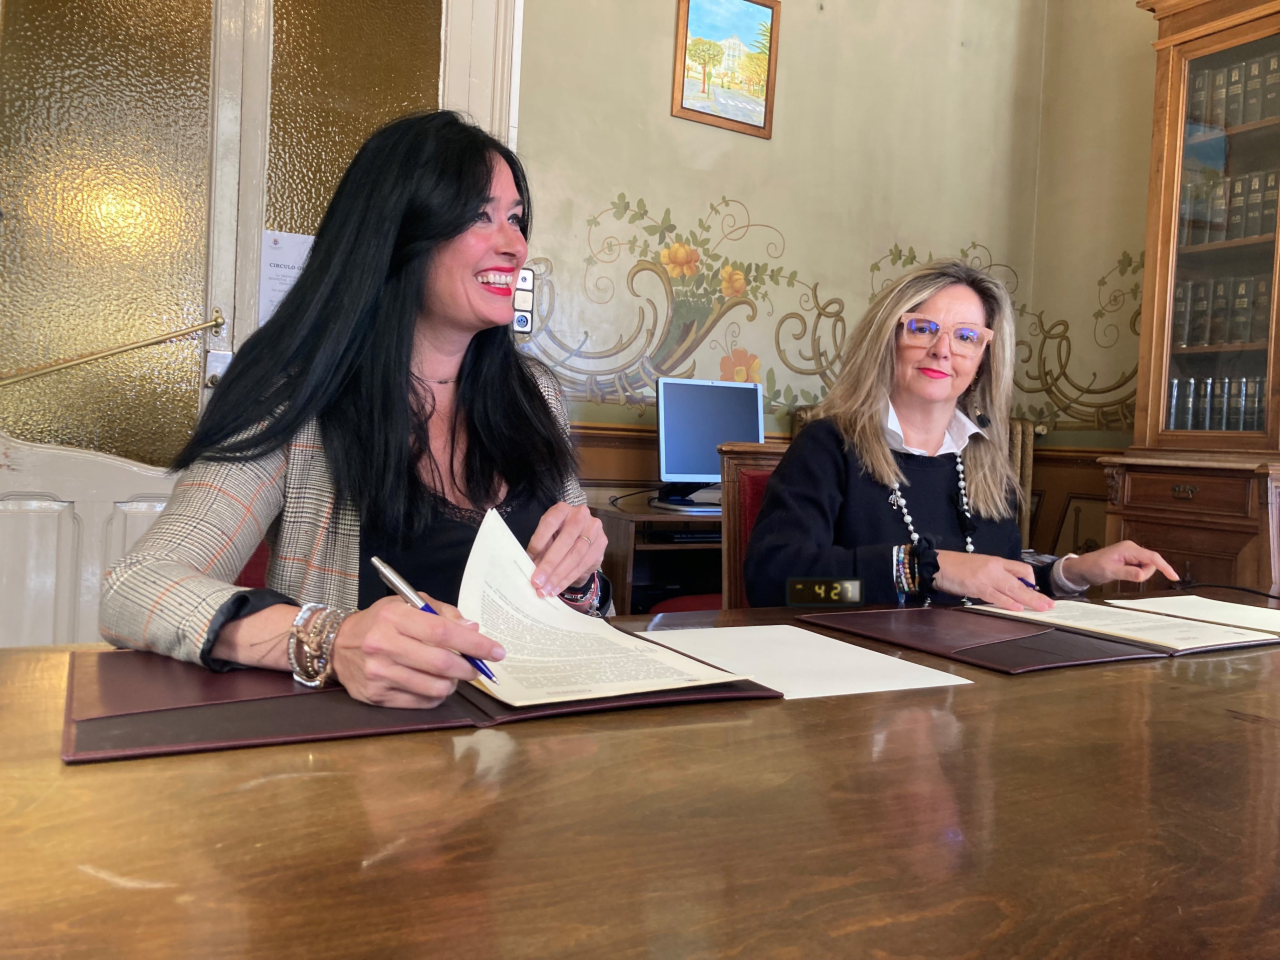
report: 4h27
